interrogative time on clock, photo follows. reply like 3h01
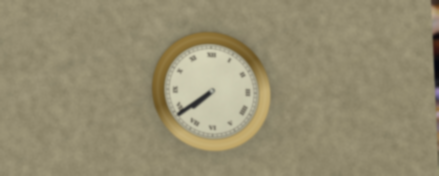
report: 7h39
